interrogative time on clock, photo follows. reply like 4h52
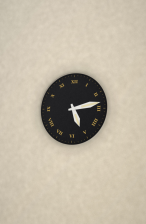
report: 5h13
